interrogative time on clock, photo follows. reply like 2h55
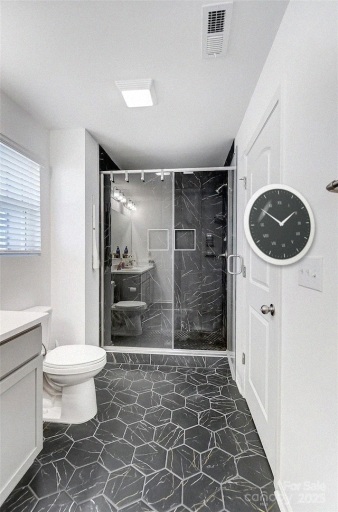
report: 1h51
